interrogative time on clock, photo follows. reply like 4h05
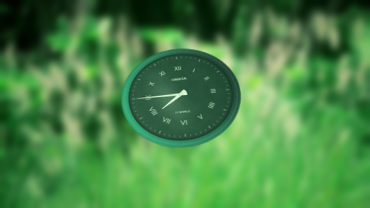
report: 7h45
